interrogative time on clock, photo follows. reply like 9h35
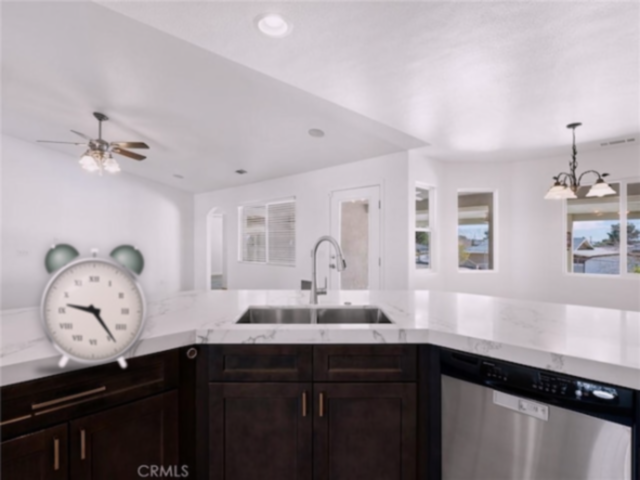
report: 9h24
